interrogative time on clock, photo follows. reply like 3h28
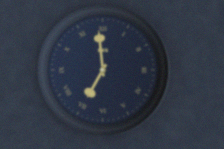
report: 6h59
